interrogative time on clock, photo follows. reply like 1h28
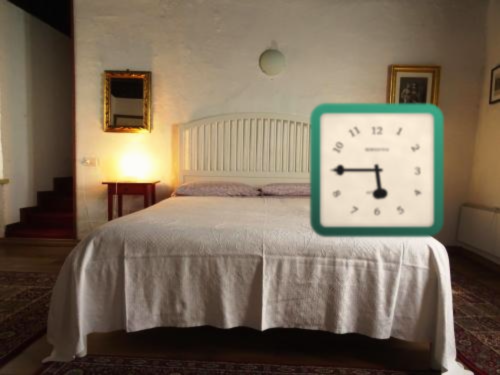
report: 5h45
